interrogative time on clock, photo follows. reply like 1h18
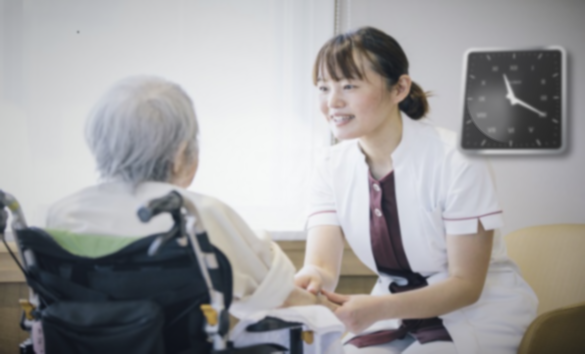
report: 11h20
